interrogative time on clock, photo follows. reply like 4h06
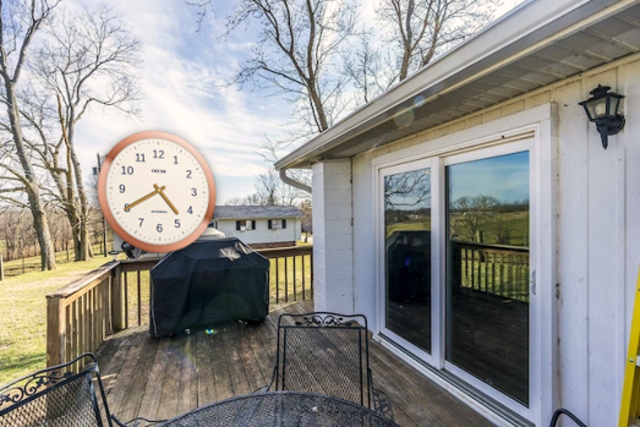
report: 4h40
